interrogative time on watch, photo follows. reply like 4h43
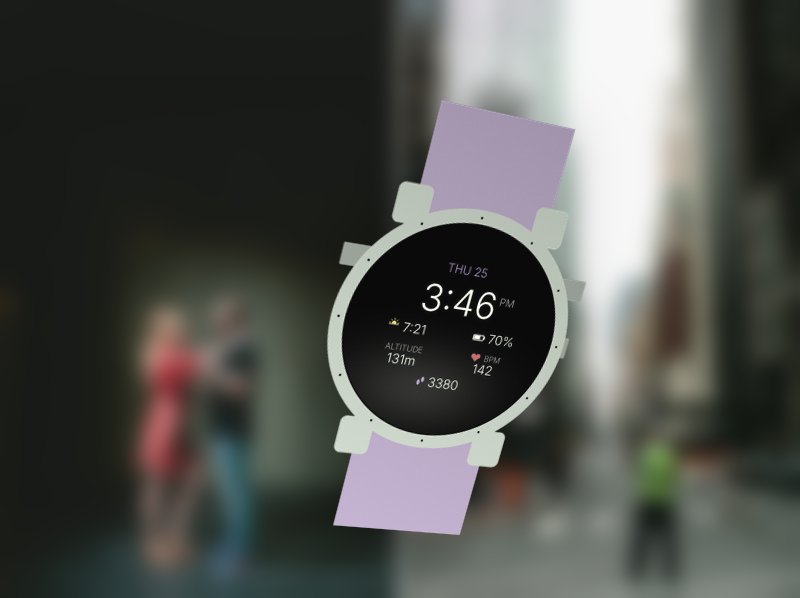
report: 3h46
